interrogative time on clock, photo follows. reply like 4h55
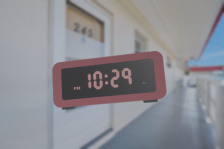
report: 10h29
